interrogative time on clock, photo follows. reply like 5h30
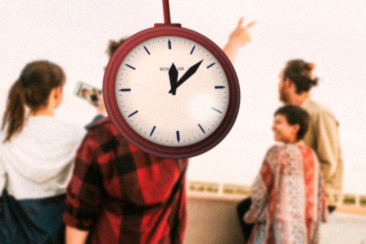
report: 12h08
